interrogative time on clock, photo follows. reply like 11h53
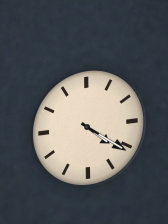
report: 4h21
